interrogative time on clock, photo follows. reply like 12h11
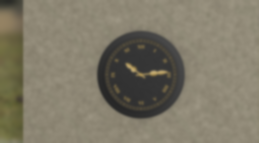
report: 10h14
